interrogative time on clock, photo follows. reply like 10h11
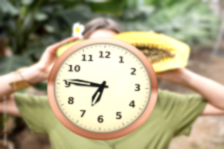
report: 6h46
